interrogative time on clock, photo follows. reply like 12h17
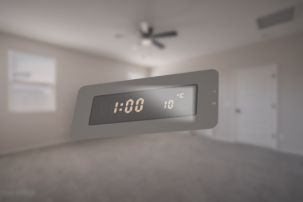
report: 1h00
